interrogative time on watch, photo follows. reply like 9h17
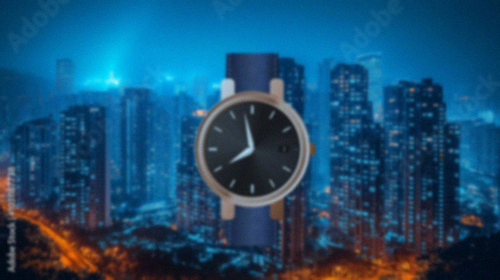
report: 7h58
